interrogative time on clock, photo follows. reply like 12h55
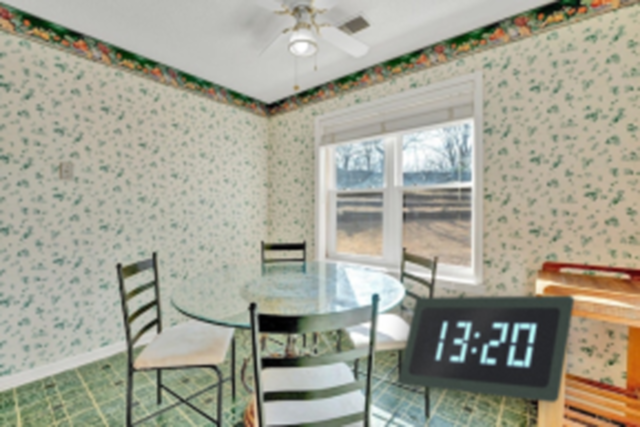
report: 13h20
